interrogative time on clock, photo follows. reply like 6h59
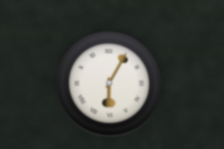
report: 6h05
